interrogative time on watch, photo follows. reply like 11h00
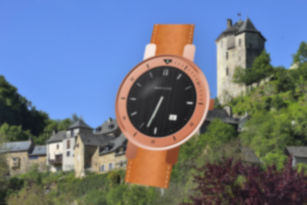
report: 6h33
